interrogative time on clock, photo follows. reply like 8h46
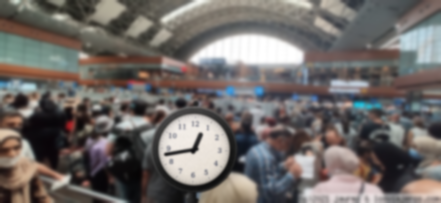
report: 12h43
